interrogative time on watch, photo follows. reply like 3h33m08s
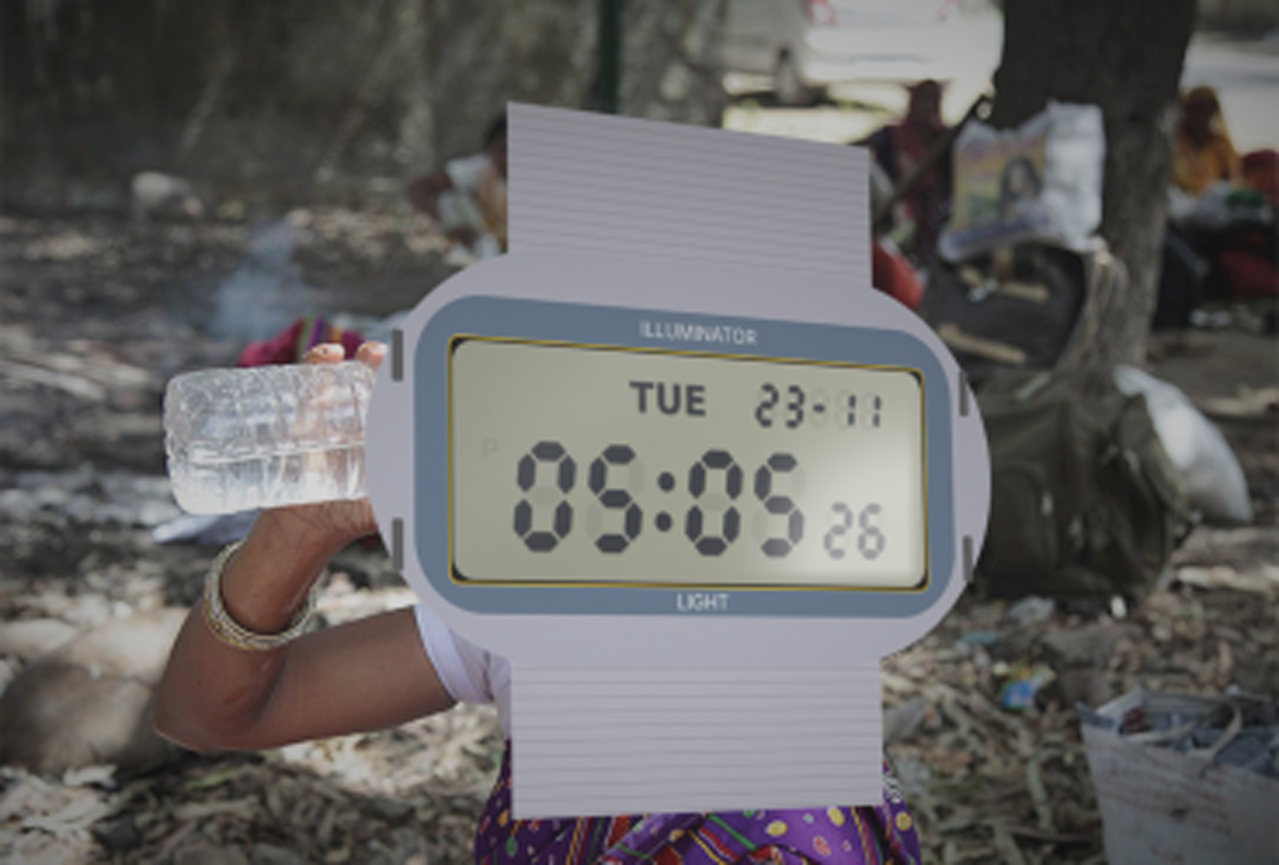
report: 5h05m26s
